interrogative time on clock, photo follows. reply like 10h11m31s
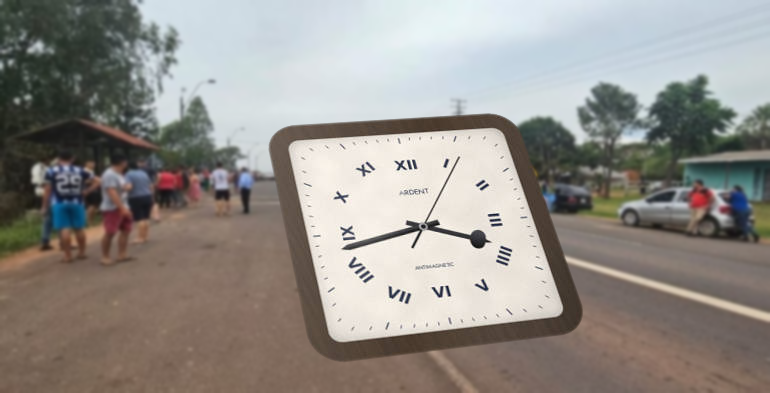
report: 3h43m06s
